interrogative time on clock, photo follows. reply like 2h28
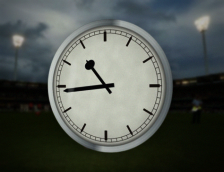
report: 10h44
